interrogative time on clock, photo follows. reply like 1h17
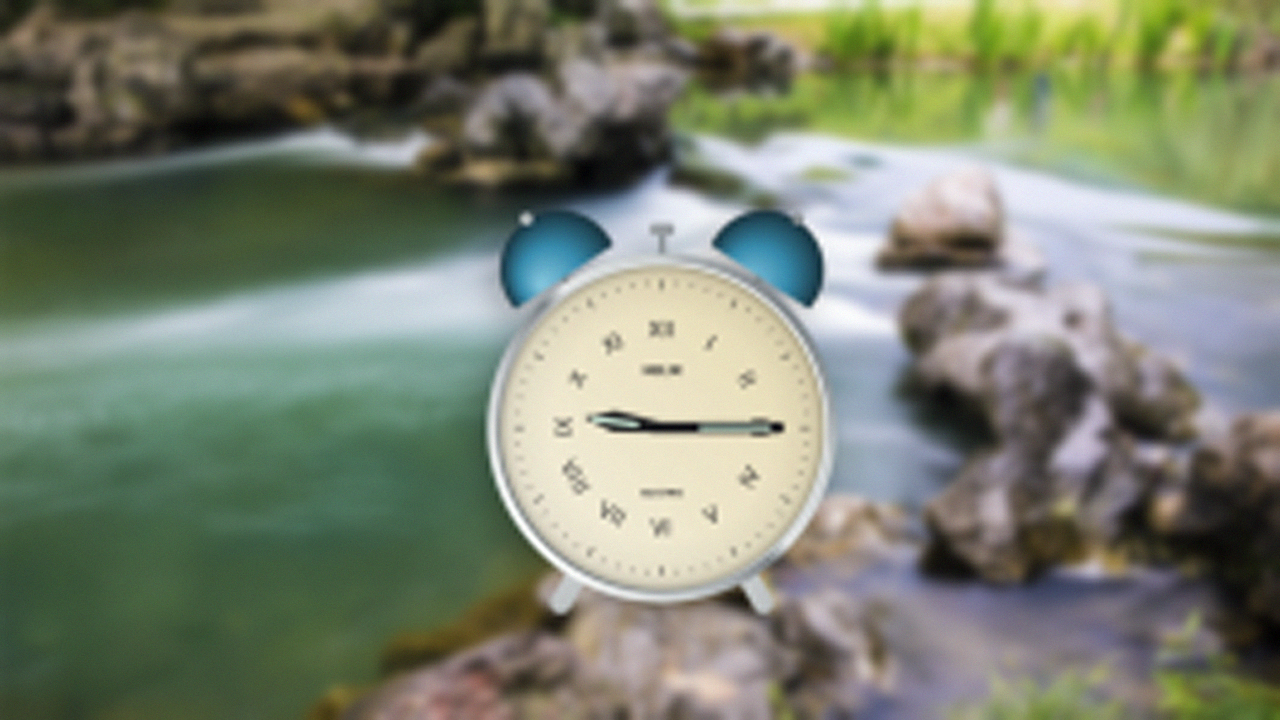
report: 9h15
